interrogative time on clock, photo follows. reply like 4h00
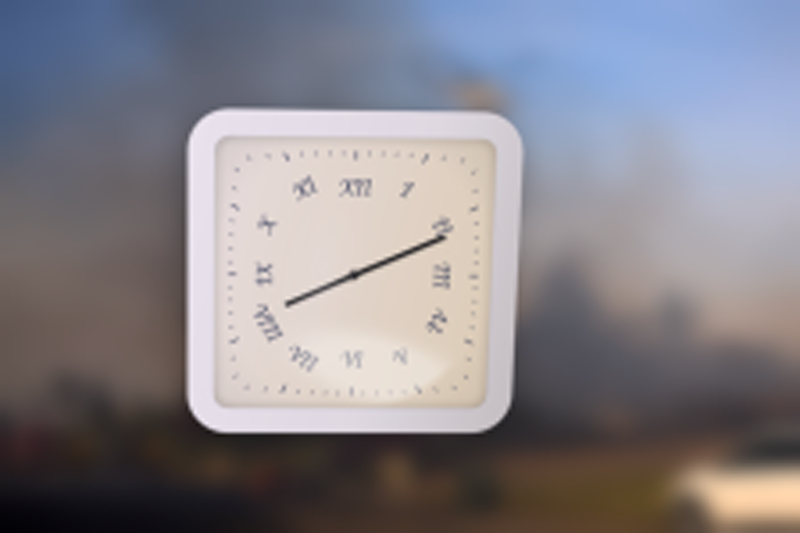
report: 8h11
